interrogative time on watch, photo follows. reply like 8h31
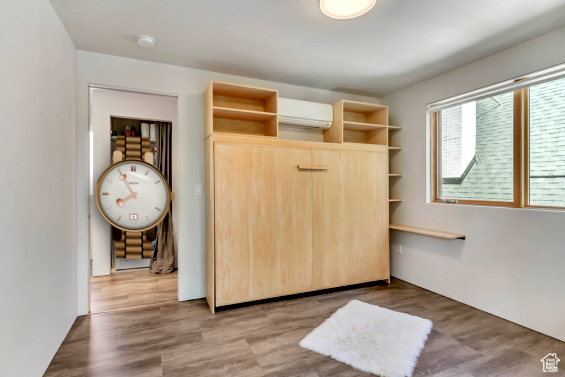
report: 7h55
